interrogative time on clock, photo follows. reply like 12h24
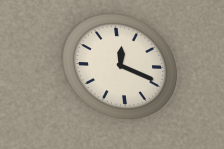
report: 12h19
